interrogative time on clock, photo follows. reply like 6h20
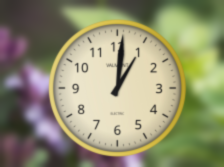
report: 1h01
